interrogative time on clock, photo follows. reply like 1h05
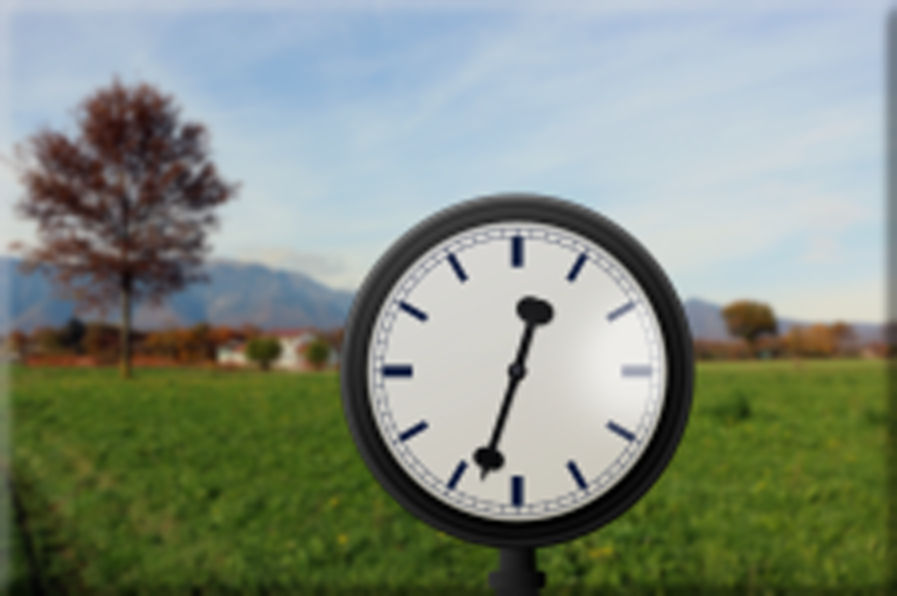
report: 12h33
